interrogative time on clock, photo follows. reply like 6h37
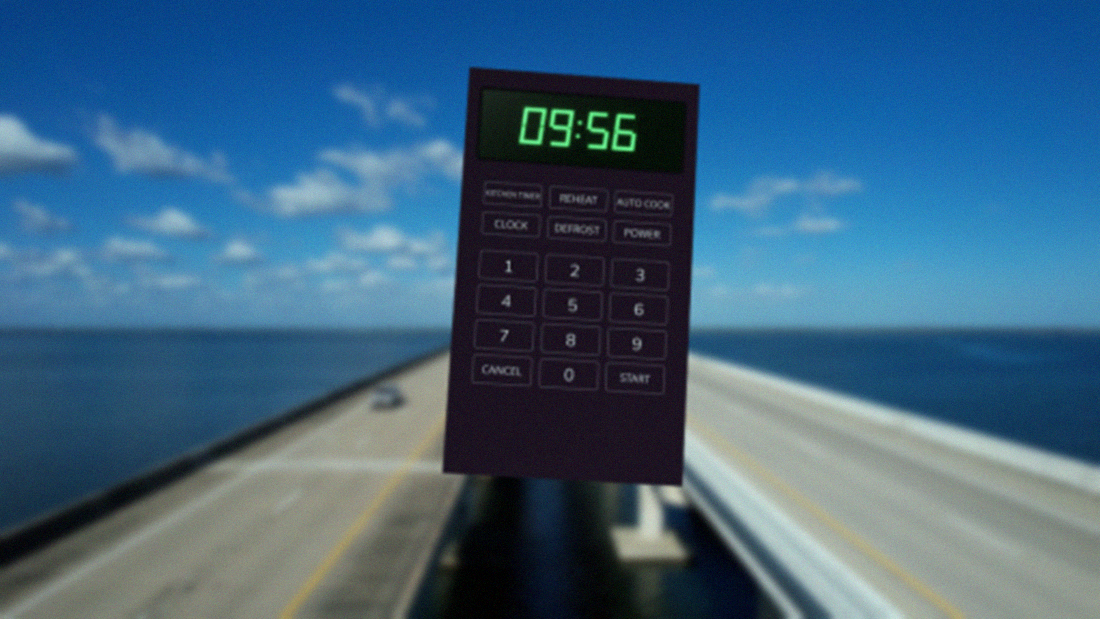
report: 9h56
